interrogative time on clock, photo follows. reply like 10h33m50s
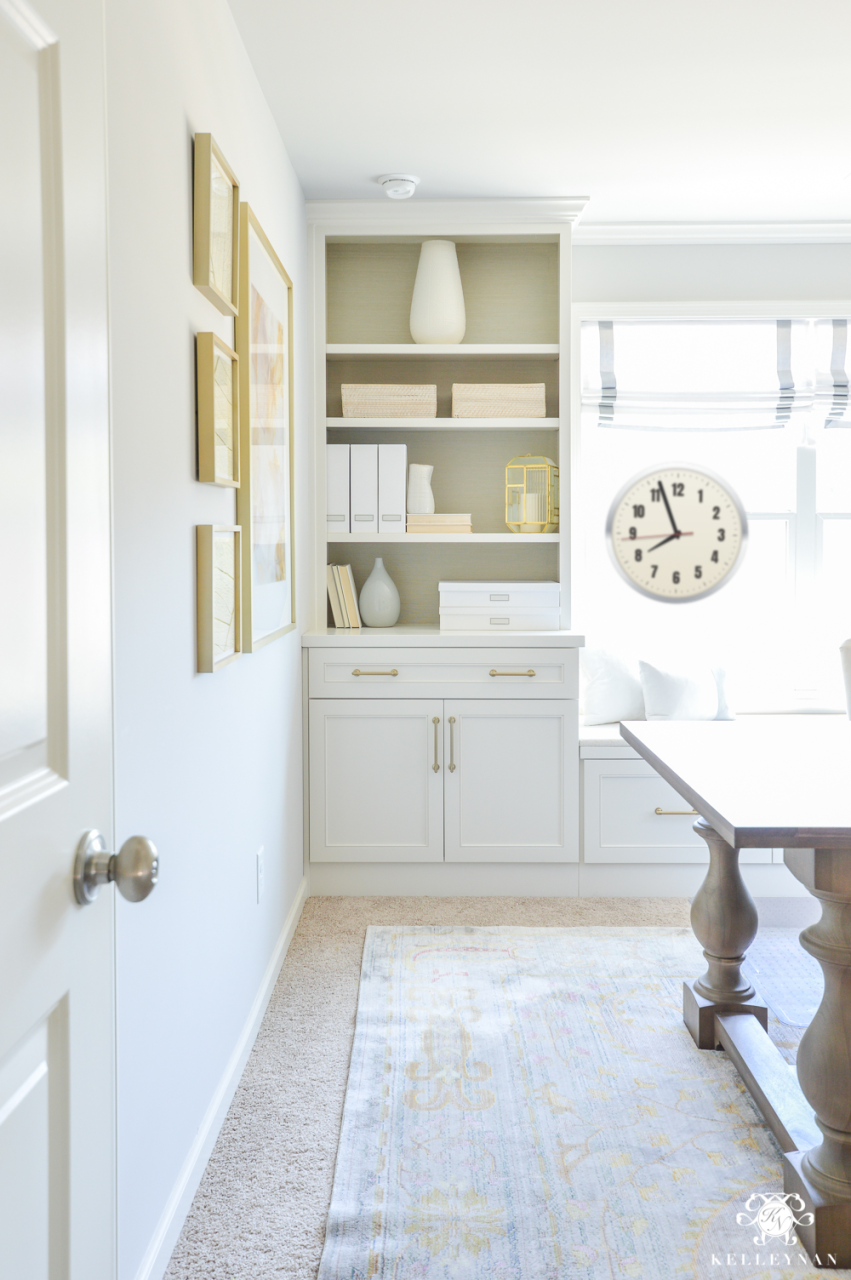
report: 7h56m44s
